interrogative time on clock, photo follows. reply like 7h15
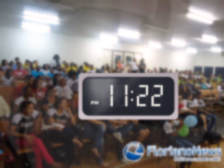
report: 11h22
